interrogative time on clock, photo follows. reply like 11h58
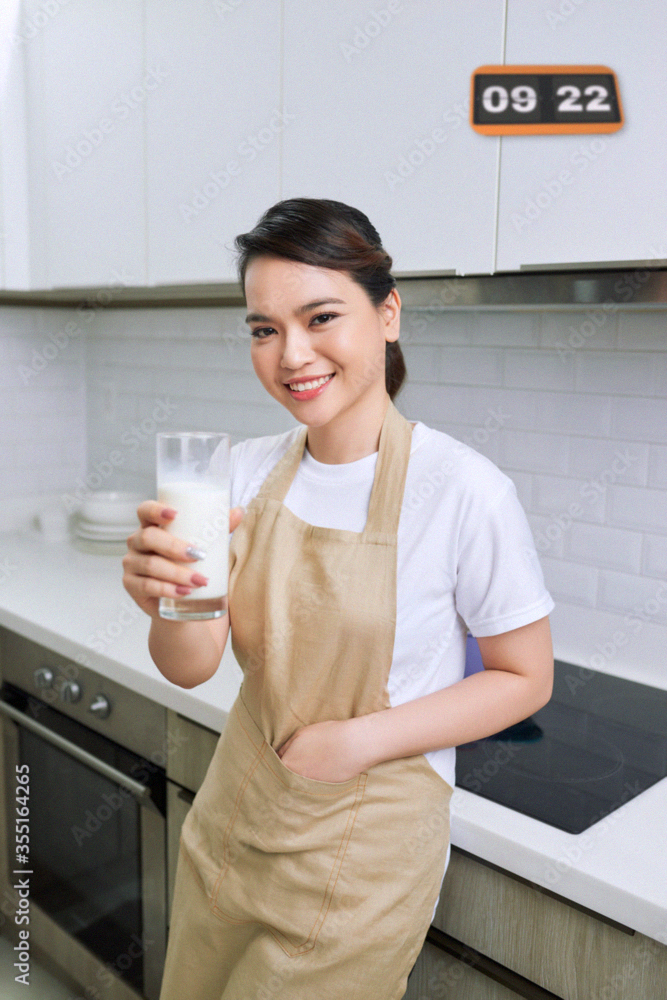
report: 9h22
